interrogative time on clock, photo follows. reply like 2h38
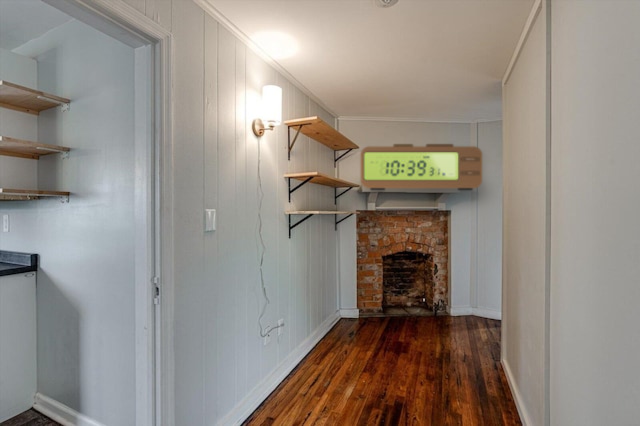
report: 10h39
